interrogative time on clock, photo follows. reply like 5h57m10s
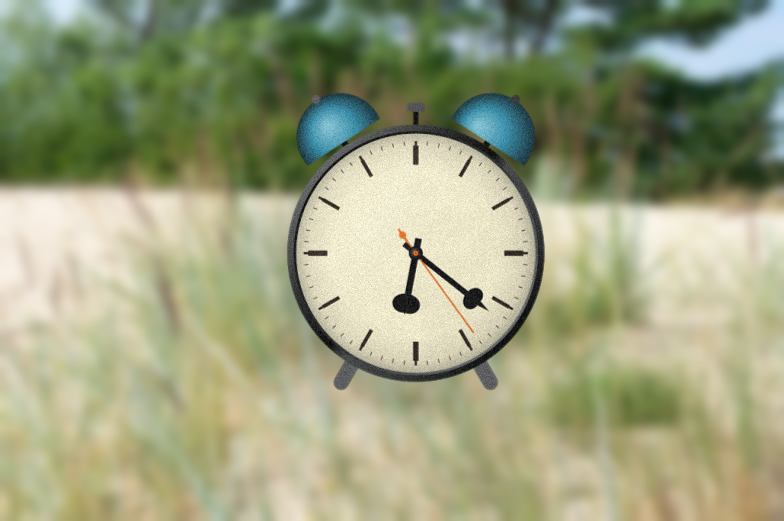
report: 6h21m24s
